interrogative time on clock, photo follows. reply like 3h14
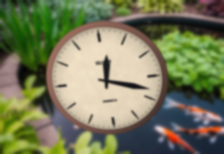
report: 12h18
